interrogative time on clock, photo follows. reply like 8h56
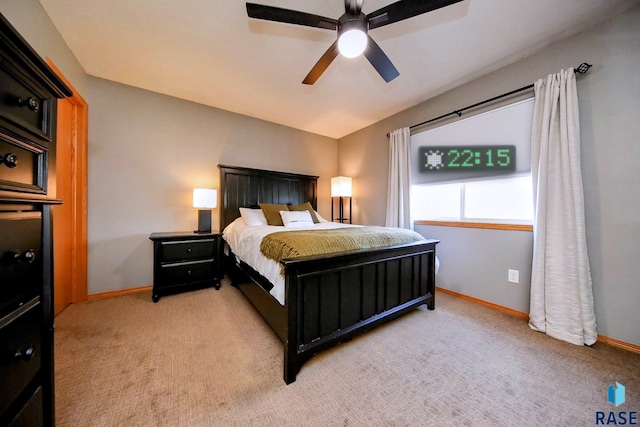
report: 22h15
